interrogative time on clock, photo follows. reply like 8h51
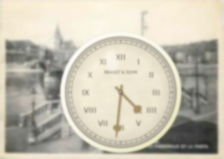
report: 4h31
